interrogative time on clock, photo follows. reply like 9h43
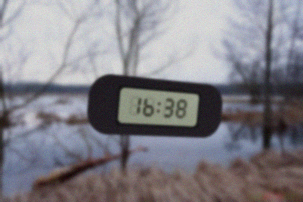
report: 16h38
